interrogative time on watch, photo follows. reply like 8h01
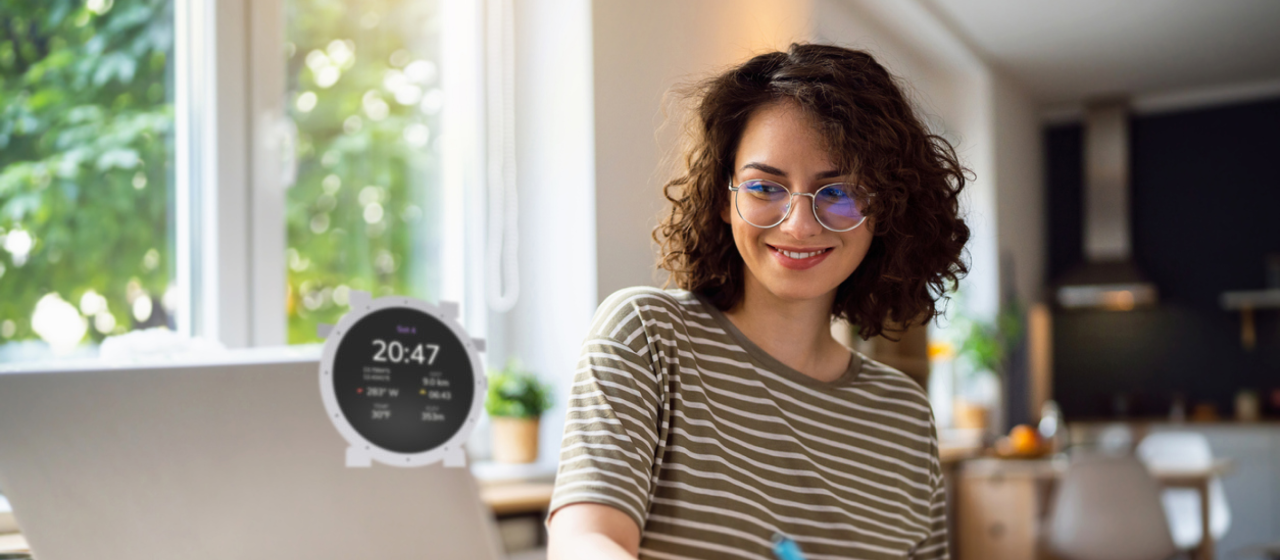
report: 20h47
